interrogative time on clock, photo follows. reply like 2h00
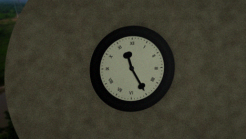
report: 11h25
